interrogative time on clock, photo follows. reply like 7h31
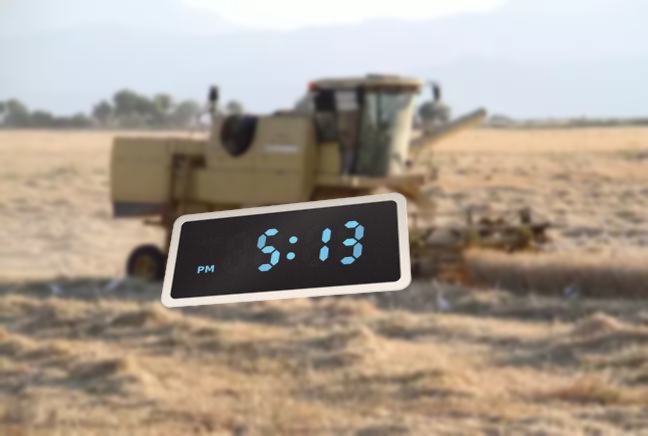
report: 5h13
